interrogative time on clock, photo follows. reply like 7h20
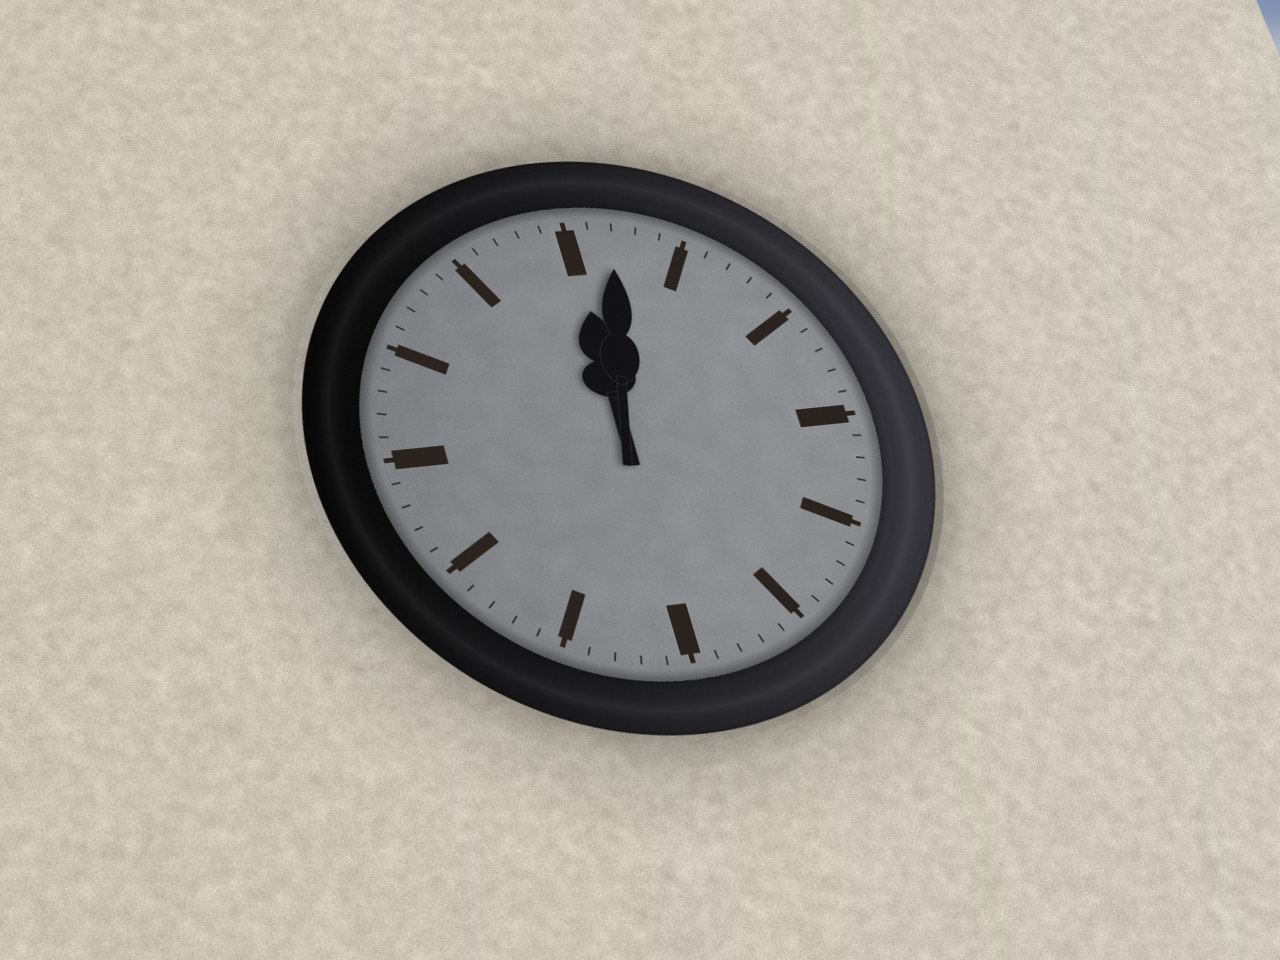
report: 12h02
